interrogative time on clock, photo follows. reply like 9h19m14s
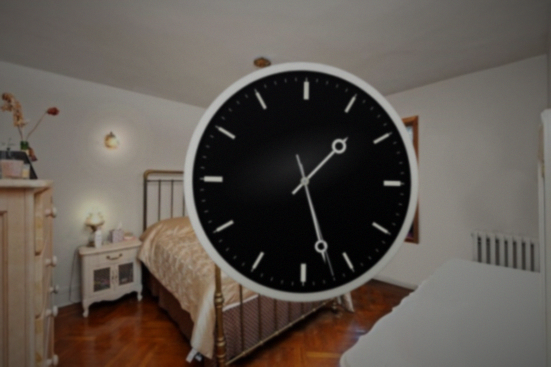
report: 1h27m27s
